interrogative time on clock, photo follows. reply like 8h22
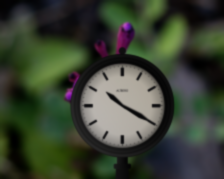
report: 10h20
